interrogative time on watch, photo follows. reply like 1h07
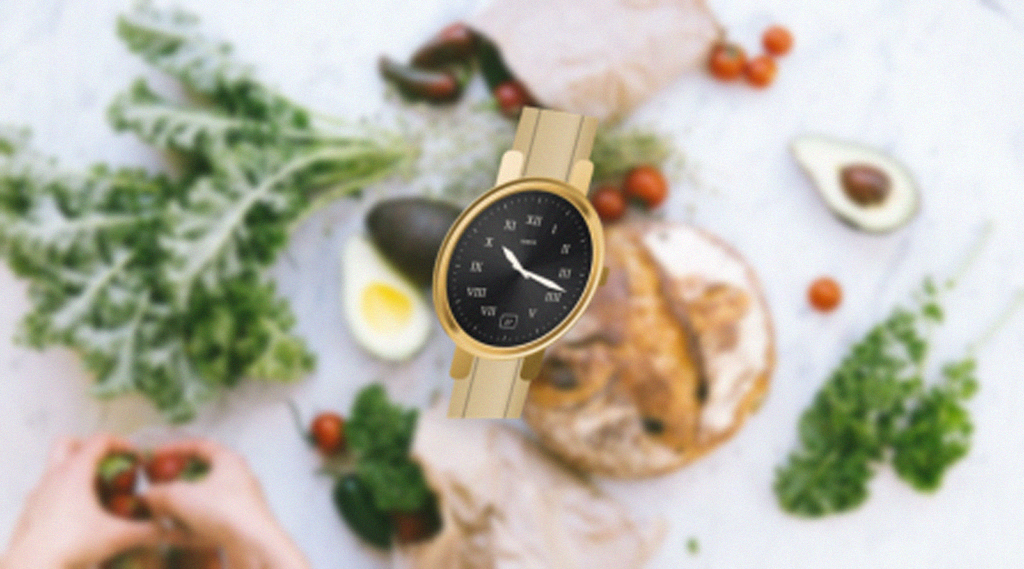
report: 10h18
